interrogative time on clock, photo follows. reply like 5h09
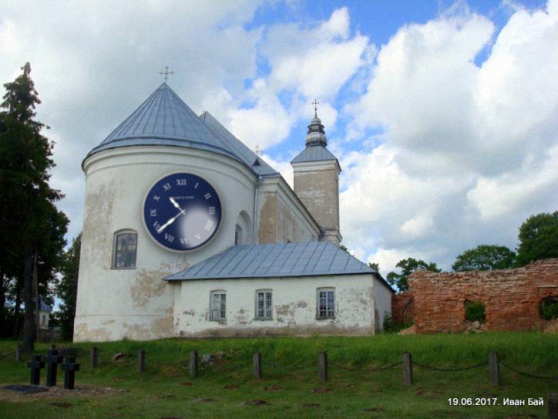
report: 10h39
